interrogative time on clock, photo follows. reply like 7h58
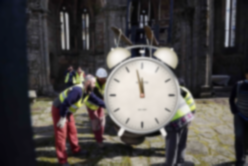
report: 11h58
